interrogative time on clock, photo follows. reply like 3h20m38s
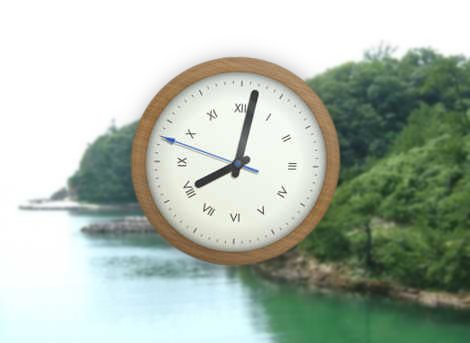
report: 8h01m48s
